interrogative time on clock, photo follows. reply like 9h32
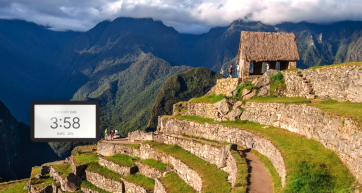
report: 3h58
